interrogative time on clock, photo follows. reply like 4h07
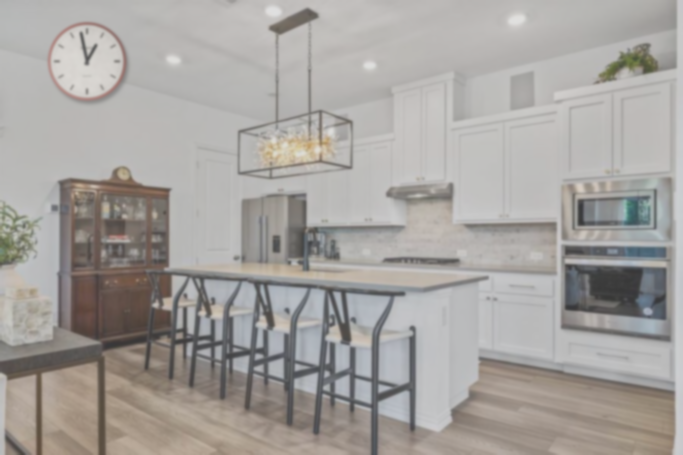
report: 12h58
